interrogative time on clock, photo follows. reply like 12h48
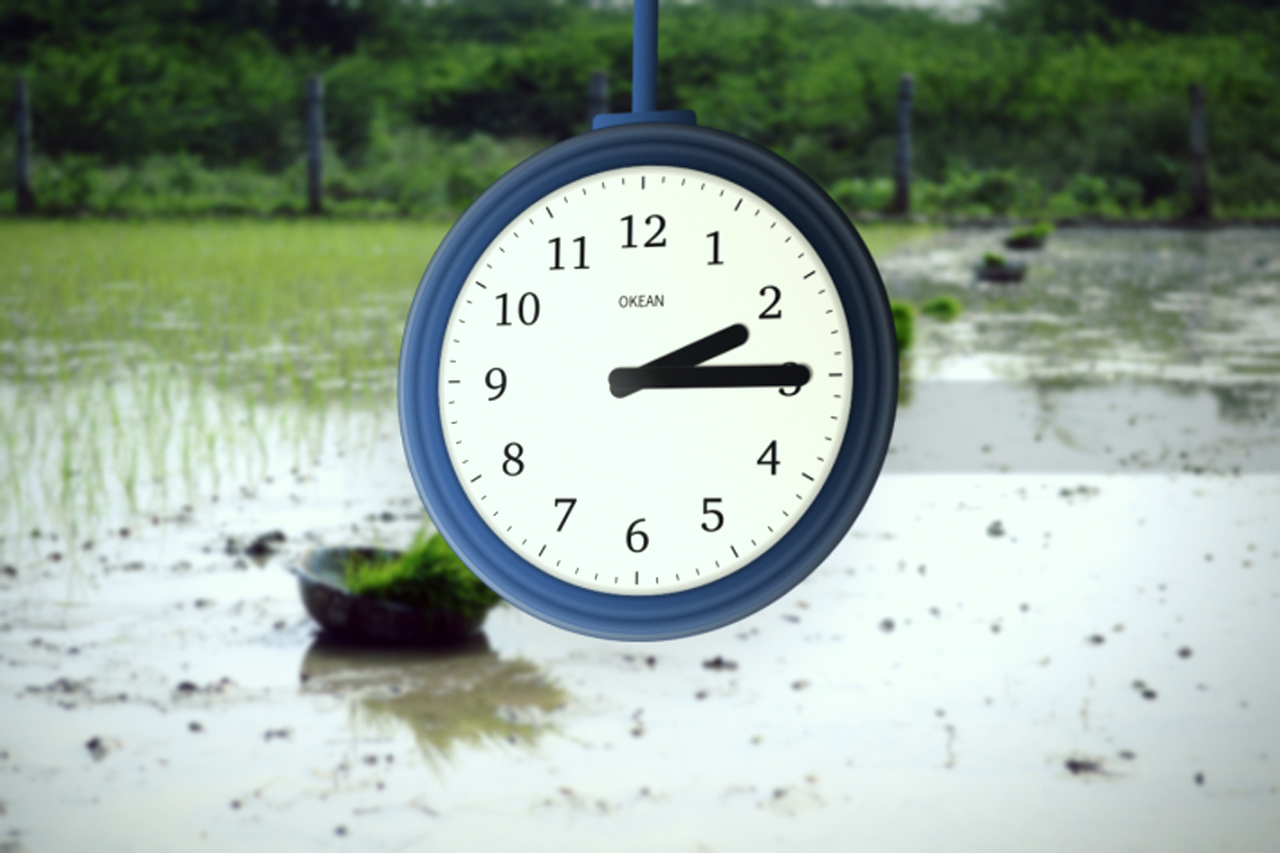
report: 2h15
